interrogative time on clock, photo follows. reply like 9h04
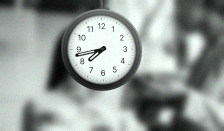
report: 7h43
